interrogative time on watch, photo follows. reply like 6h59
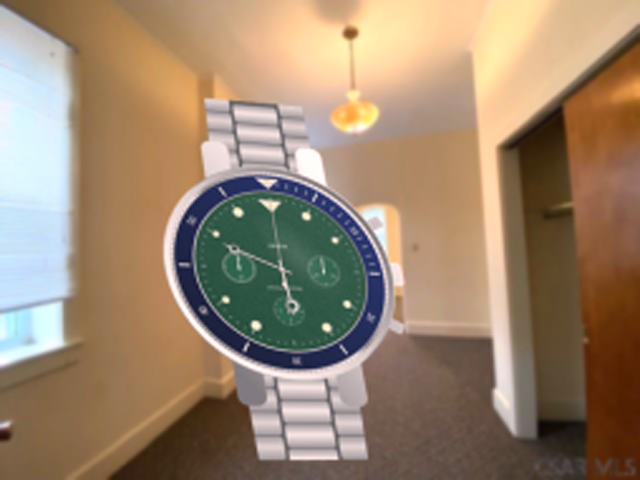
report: 5h49
